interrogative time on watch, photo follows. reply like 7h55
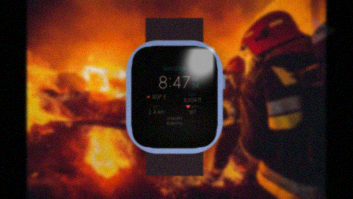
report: 8h47
